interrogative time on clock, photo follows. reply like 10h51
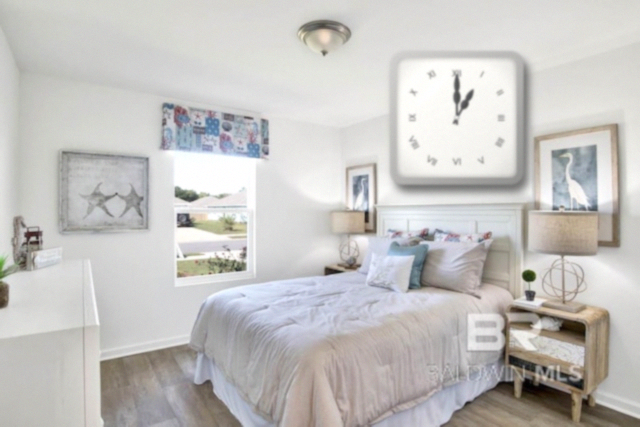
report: 1h00
